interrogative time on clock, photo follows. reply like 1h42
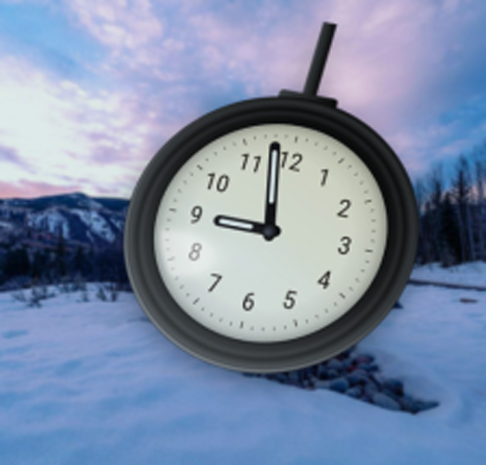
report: 8h58
